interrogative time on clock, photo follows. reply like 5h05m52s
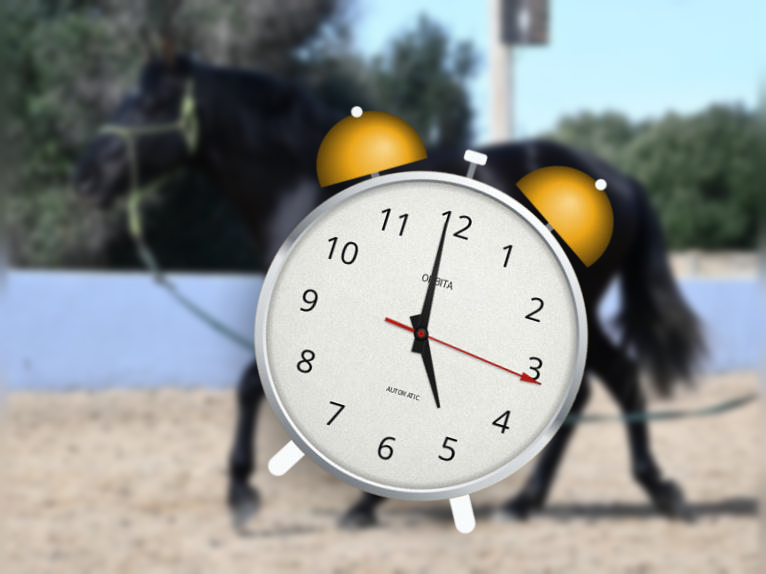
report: 4h59m16s
